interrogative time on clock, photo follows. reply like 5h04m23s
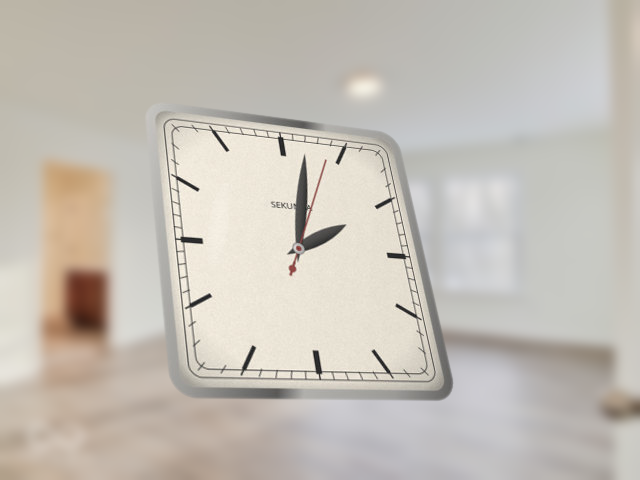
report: 2h02m04s
